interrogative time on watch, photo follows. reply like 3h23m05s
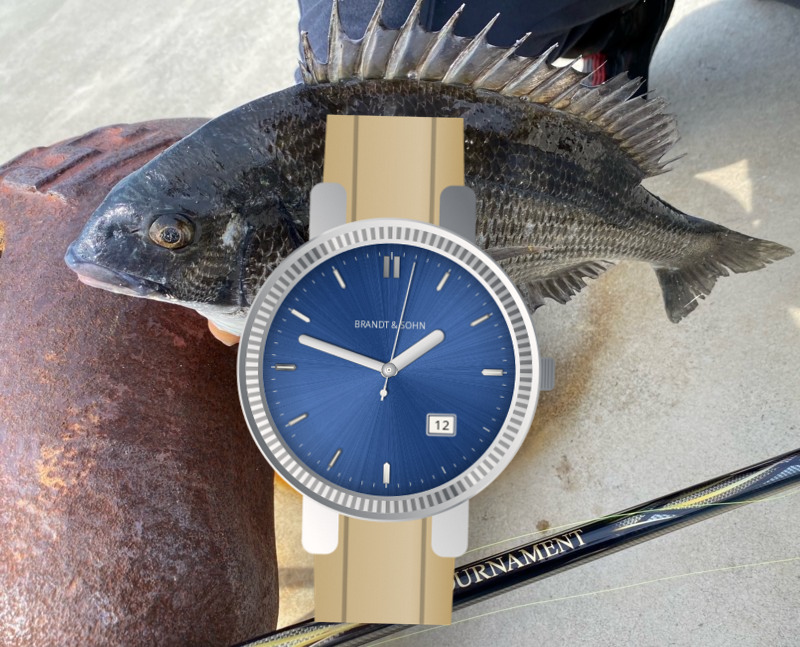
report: 1h48m02s
